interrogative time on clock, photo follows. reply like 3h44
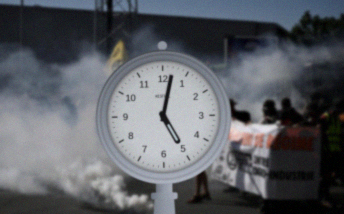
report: 5h02
